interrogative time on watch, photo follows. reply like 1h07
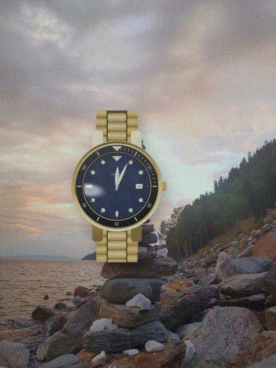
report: 12h04
